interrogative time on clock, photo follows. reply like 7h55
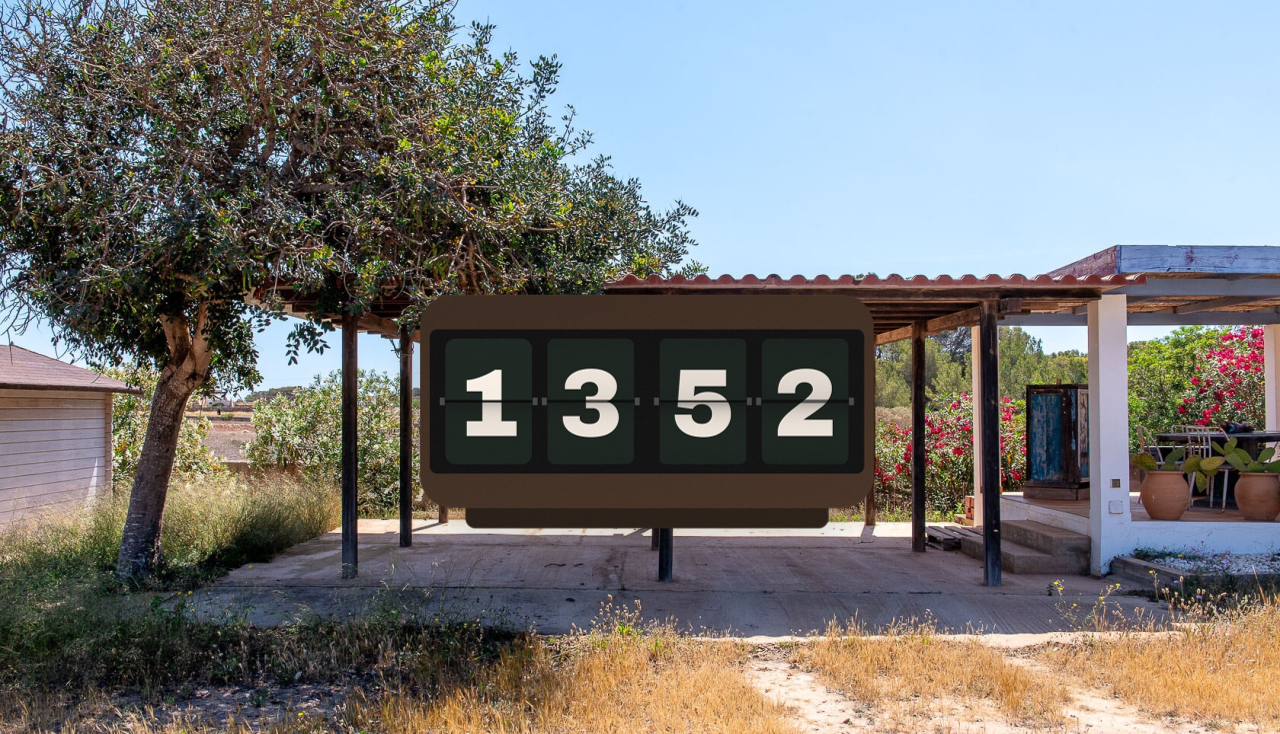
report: 13h52
